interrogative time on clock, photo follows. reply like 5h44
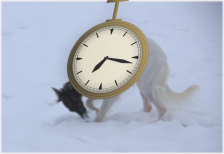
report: 7h17
